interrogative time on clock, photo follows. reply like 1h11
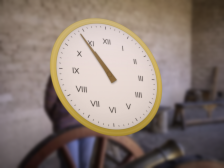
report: 10h54
